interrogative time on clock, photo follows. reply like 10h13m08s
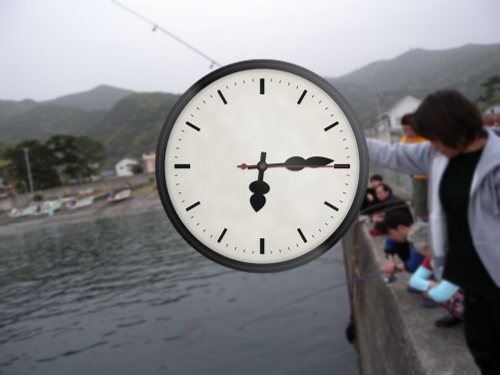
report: 6h14m15s
